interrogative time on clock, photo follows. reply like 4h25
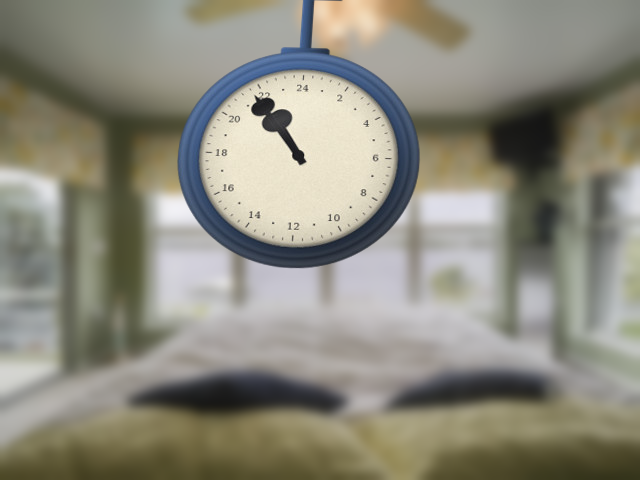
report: 21h54
